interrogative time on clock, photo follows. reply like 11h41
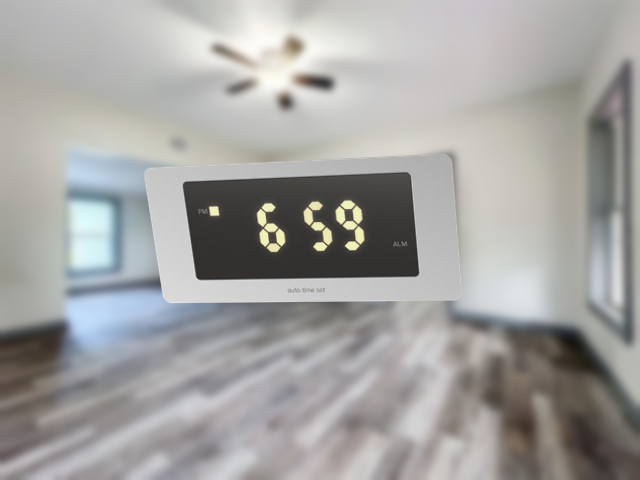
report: 6h59
